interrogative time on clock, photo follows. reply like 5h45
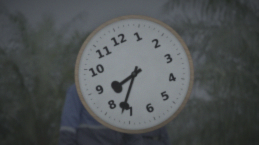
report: 8h37
